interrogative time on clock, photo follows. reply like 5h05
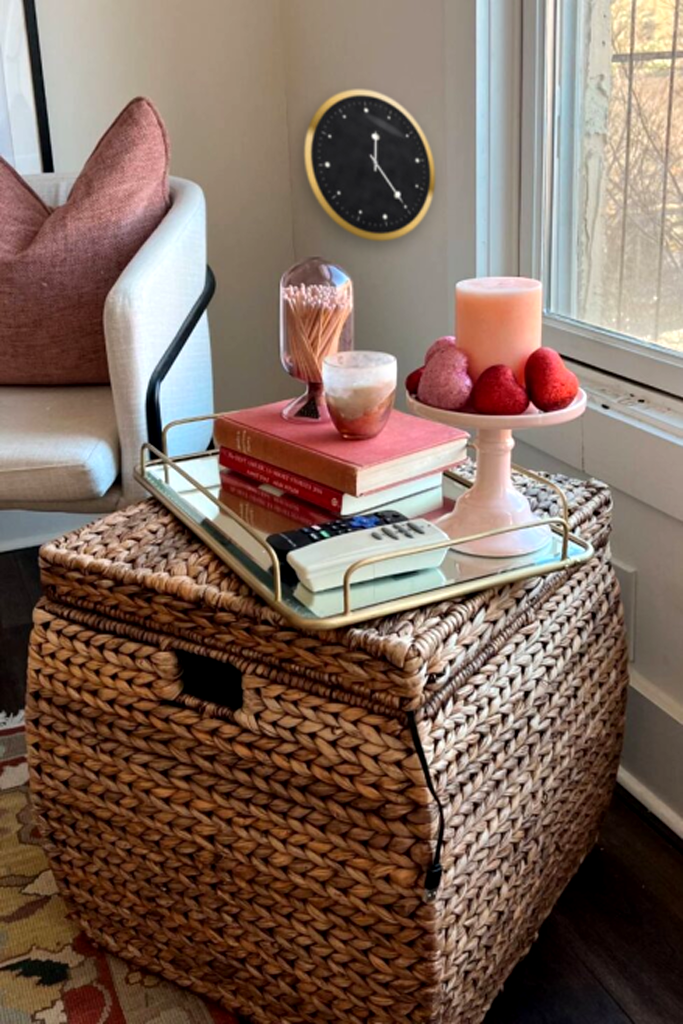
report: 12h25
